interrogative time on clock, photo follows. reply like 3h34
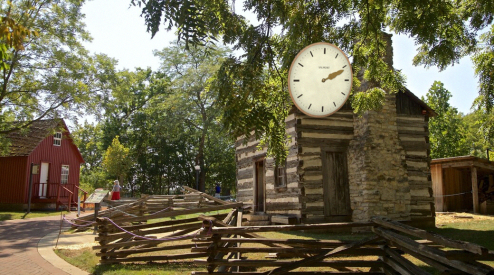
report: 2h11
